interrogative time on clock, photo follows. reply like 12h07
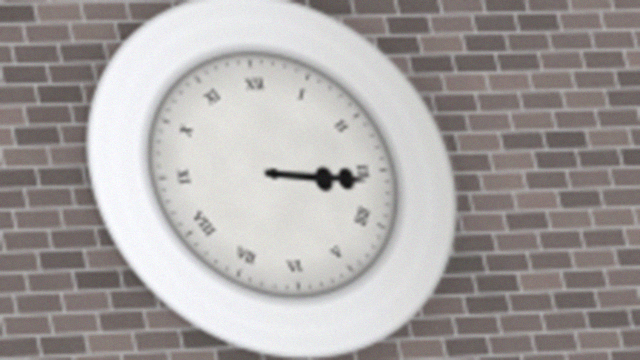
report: 3h16
